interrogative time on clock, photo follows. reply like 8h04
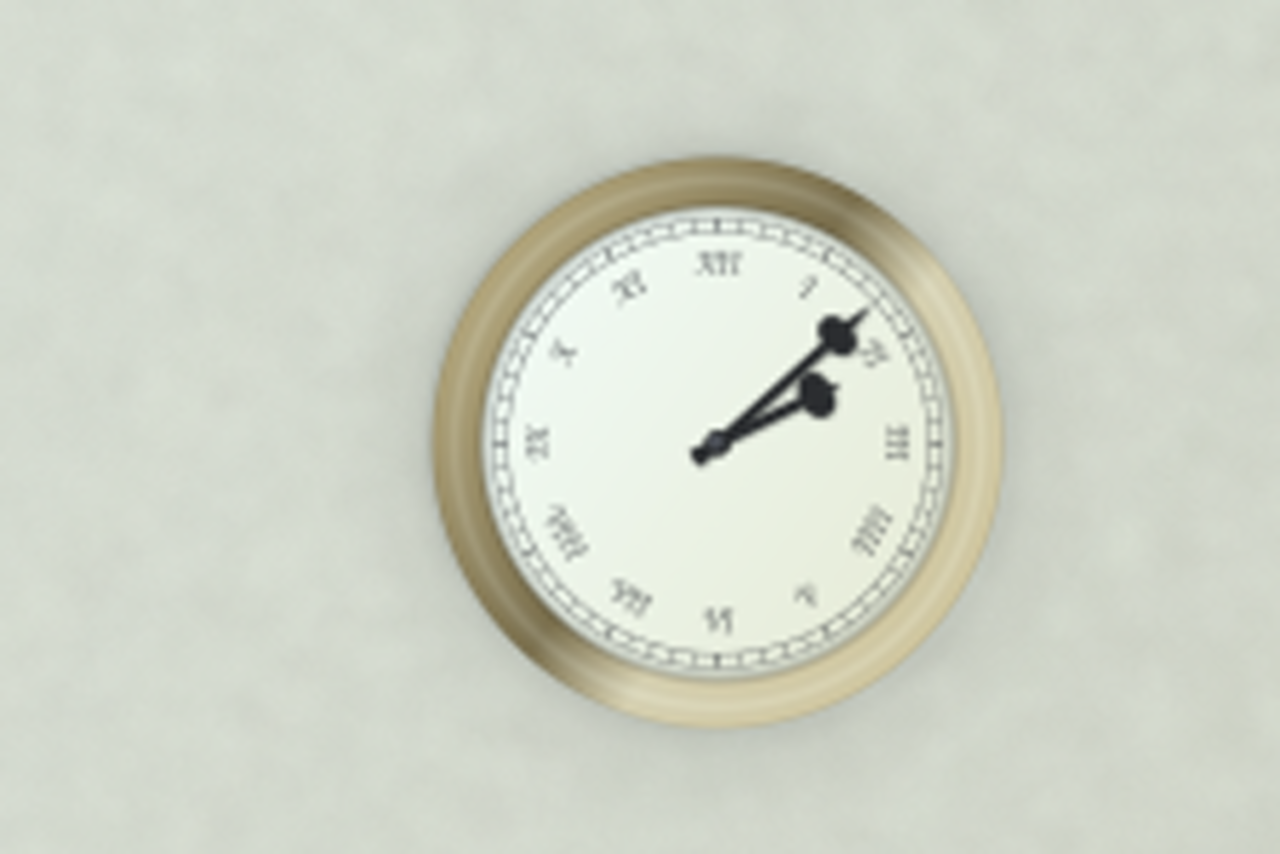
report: 2h08
